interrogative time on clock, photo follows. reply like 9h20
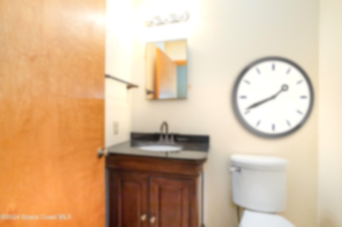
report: 1h41
